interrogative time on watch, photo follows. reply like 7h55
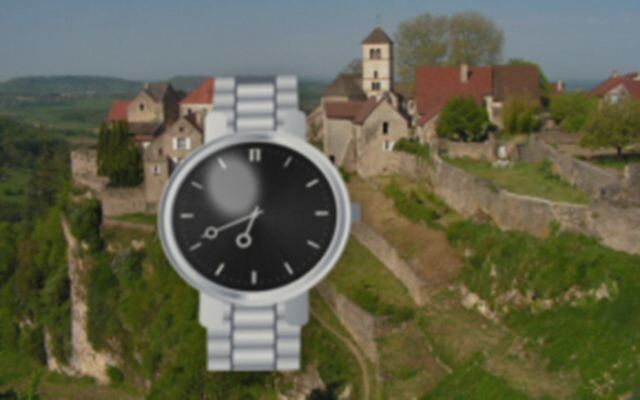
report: 6h41
